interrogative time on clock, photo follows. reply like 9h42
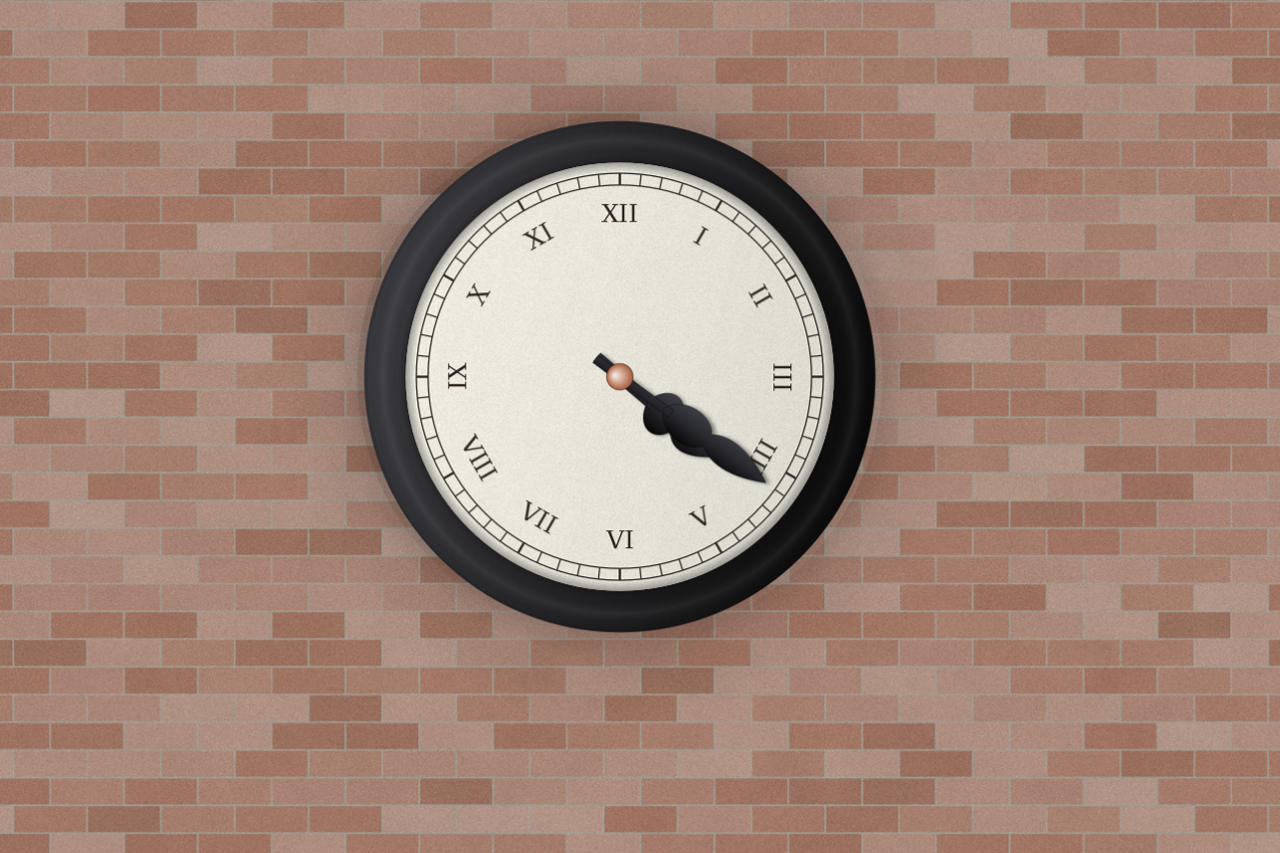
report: 4h21
